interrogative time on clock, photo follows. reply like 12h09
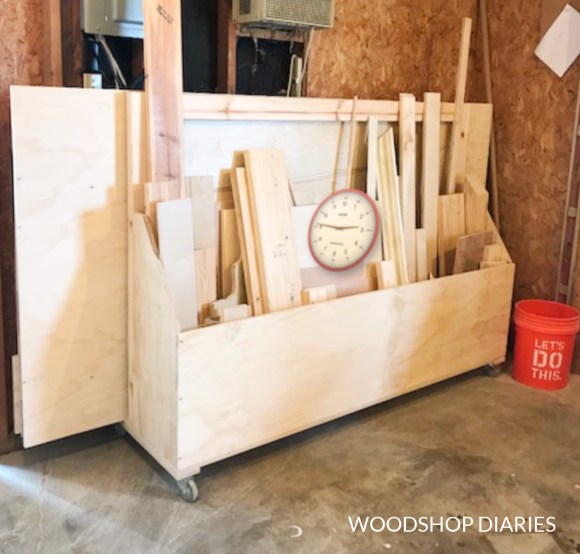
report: 2h46
